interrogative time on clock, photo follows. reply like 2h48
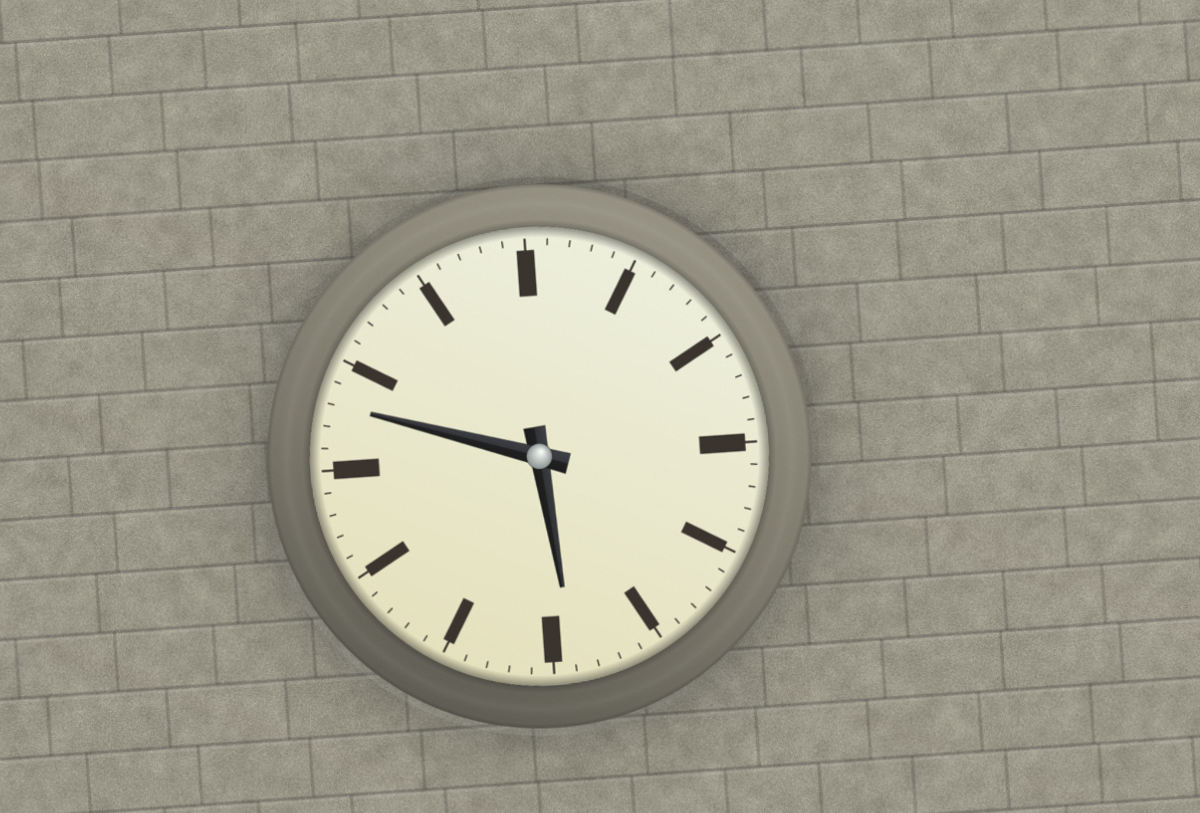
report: 5h48
